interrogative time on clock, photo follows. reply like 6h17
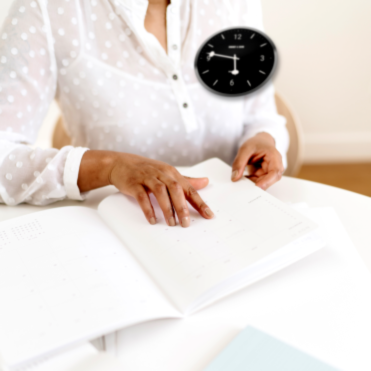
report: 5h47
